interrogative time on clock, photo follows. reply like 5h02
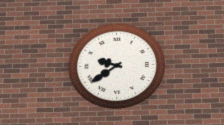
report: 9h39
